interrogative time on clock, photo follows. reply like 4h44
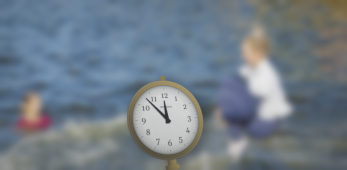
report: 11h53
